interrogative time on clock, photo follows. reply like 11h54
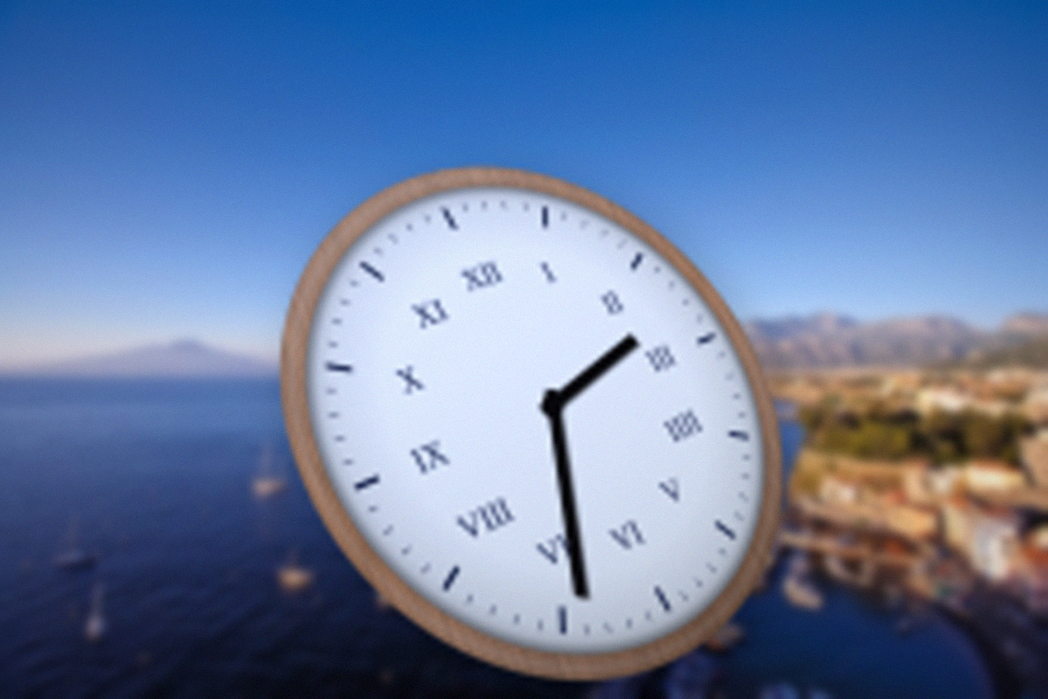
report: 2h34
